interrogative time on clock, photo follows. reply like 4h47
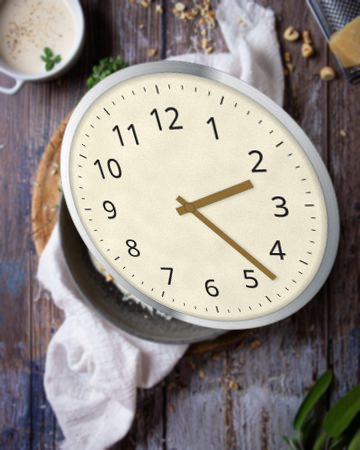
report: 2h23
